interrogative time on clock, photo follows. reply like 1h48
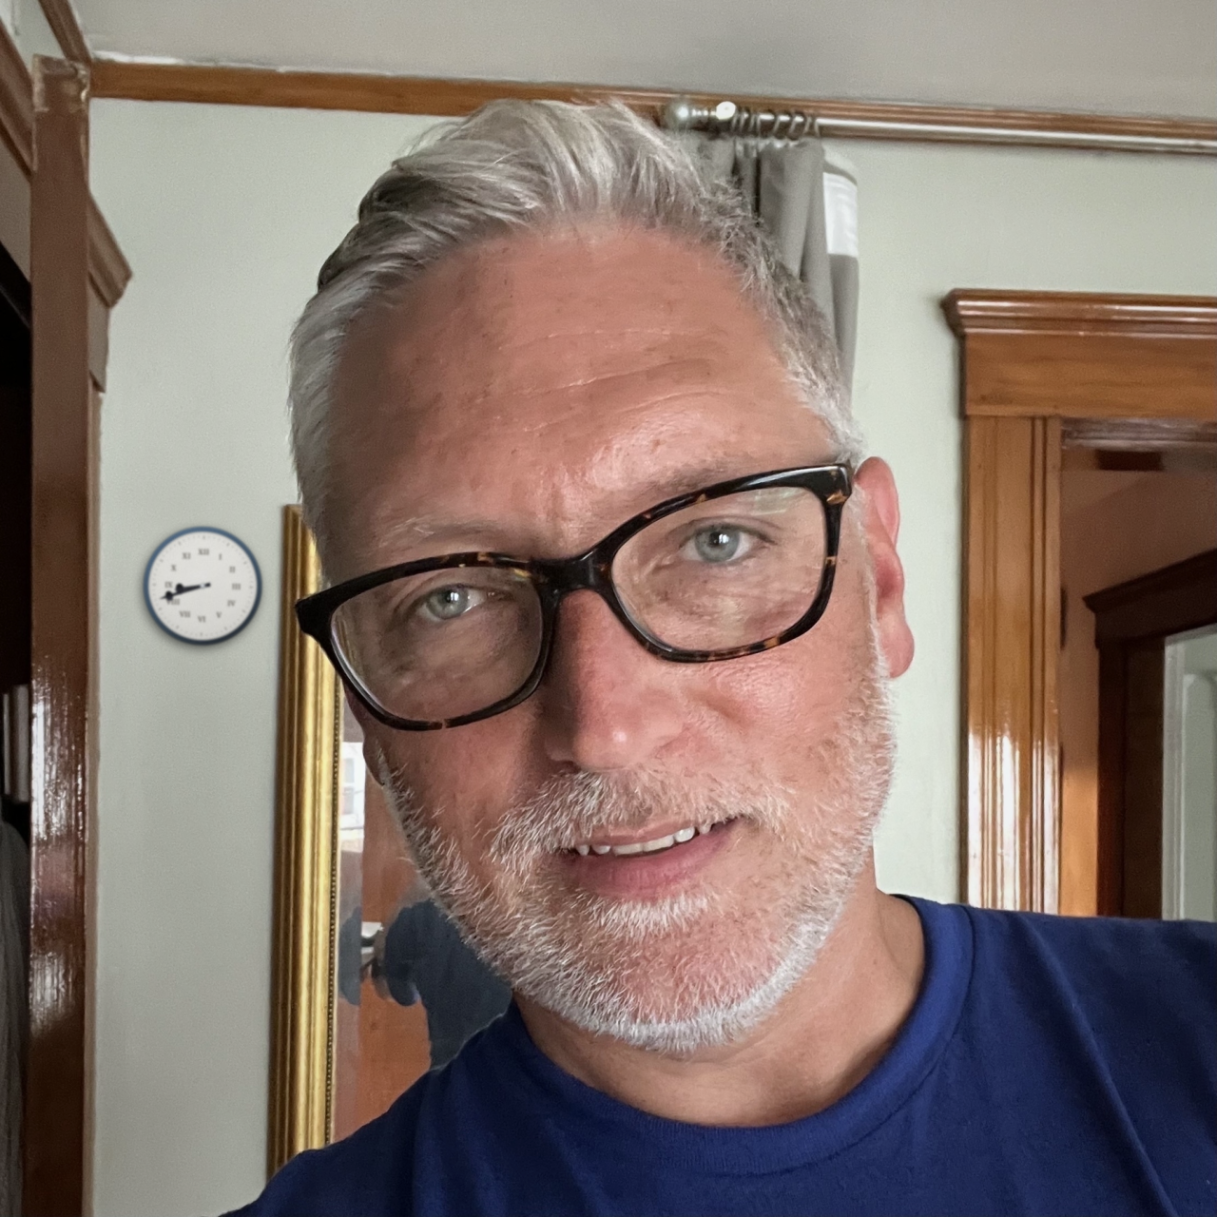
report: 8h42
